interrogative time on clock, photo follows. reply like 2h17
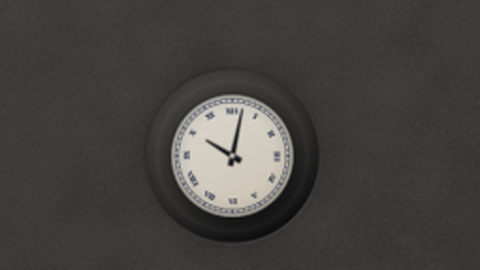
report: 10h02
